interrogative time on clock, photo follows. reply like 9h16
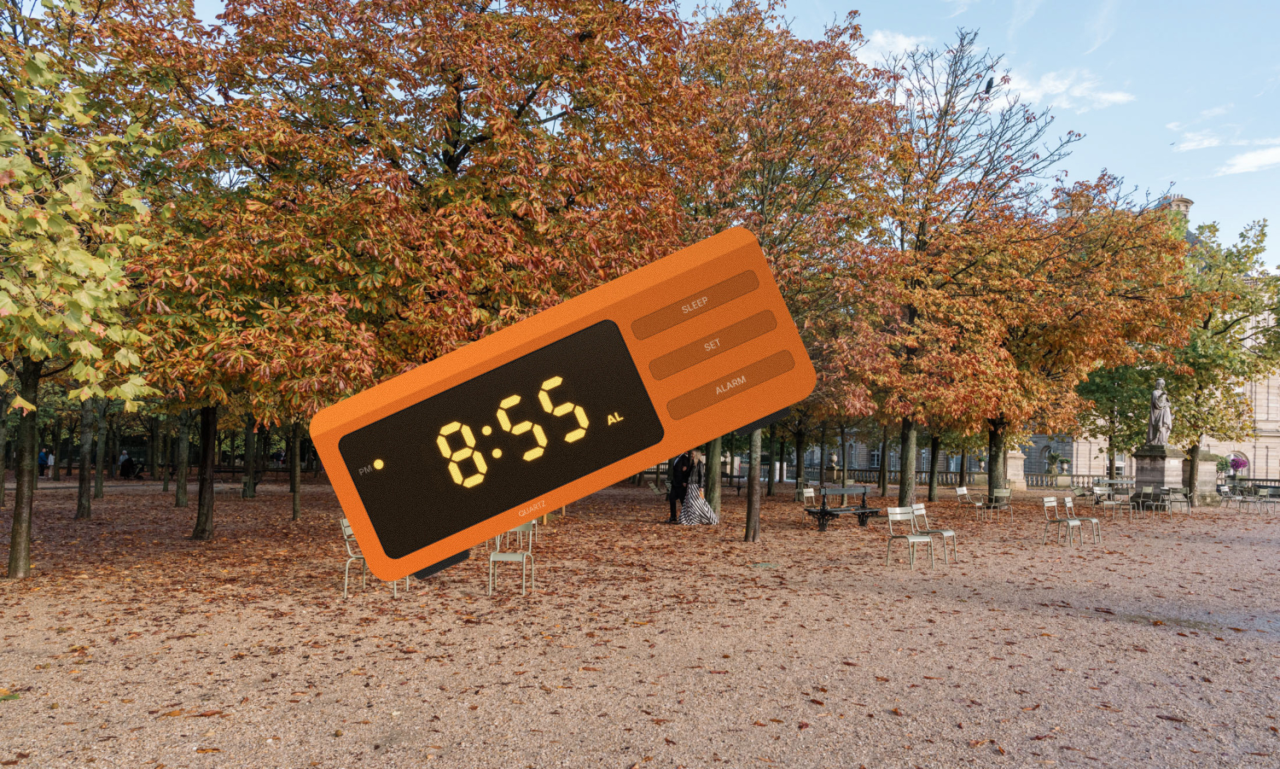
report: 8h55
